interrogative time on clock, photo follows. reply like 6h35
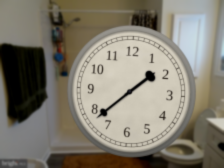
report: 1h38
